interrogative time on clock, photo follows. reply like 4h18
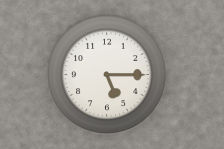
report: 5h15
